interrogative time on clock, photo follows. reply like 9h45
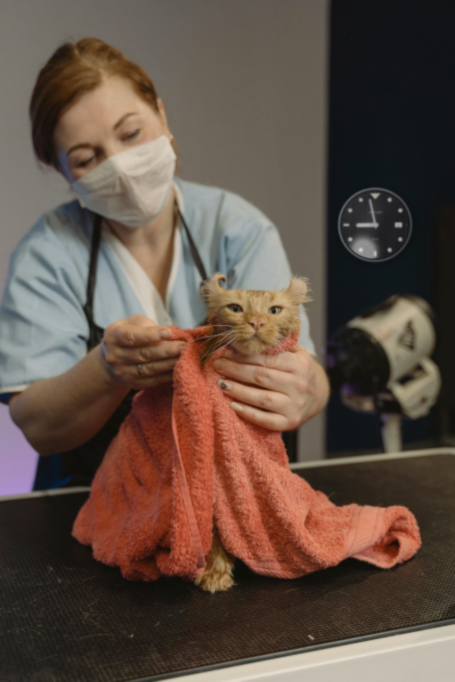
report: 8h58
